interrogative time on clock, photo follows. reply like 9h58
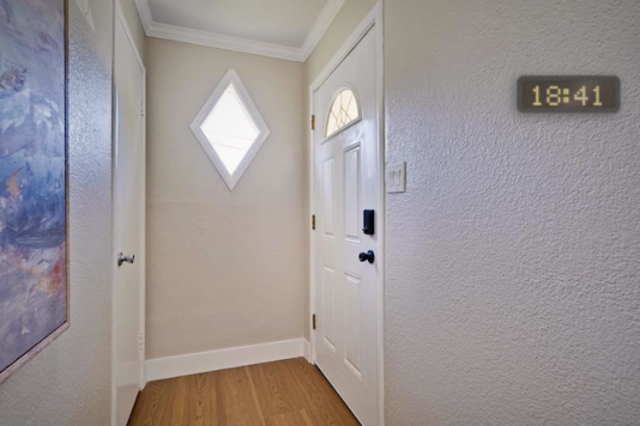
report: 18h41
